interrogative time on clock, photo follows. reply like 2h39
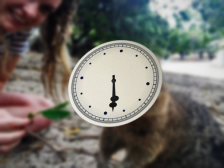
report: 5h28
